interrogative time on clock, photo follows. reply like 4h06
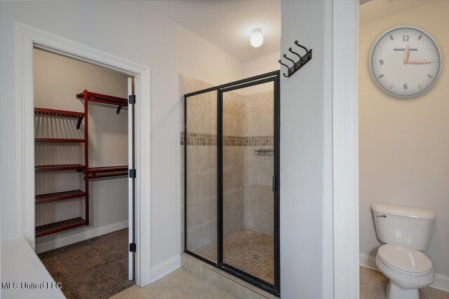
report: 12h15
